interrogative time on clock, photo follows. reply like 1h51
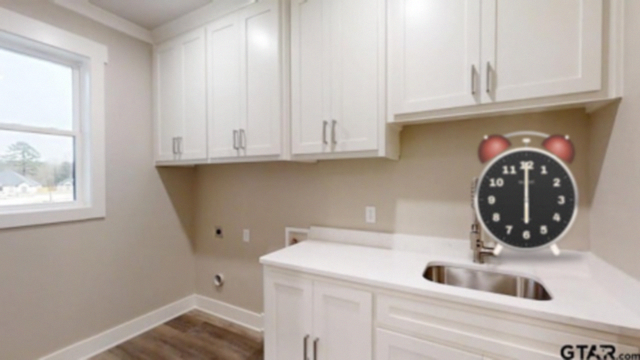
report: 6h00
